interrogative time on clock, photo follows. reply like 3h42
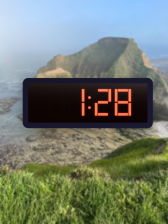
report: 1h28
